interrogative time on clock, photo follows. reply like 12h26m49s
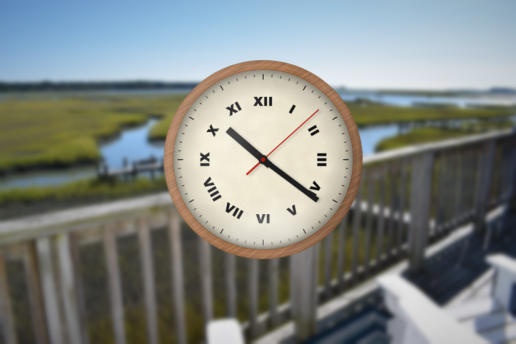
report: 10h21m08s
